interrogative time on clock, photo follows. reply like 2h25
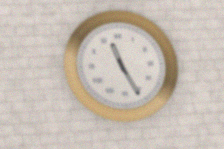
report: 11h26
